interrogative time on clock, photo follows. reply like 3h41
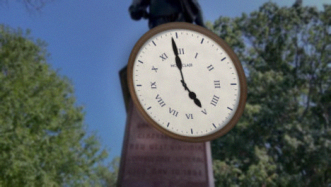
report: 4h59
